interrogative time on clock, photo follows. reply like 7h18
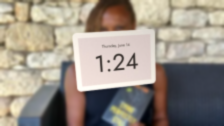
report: 1h24
